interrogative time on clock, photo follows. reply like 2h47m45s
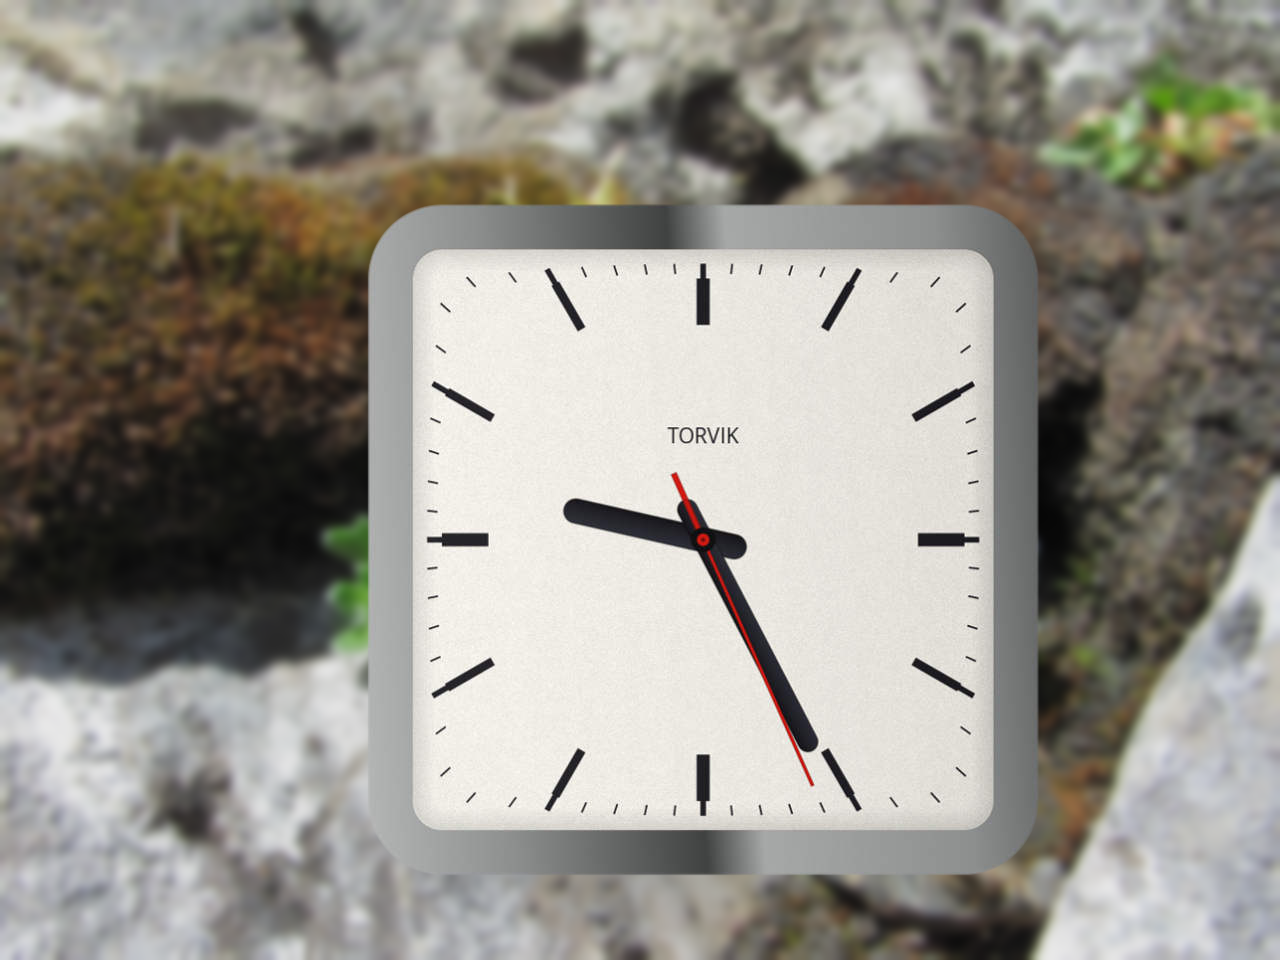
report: 9h25m26s
